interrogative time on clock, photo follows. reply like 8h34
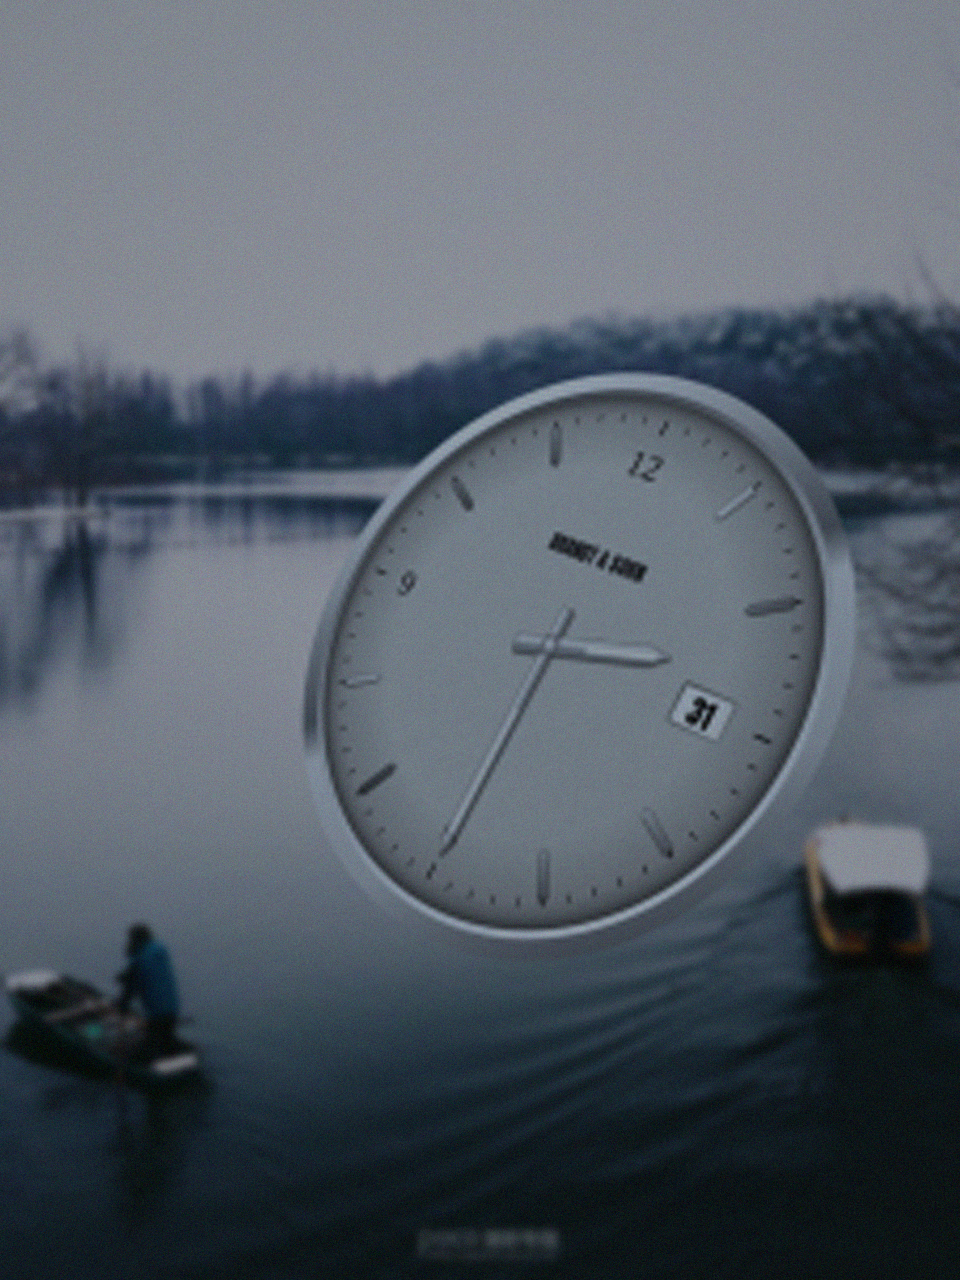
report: 2h30
